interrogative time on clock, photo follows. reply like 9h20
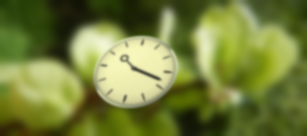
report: 10h18
